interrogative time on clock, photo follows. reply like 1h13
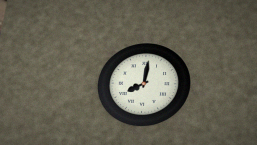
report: 8h01
